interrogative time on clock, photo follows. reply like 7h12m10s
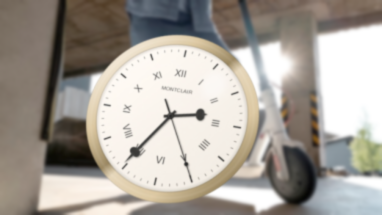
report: 2h35m25s
